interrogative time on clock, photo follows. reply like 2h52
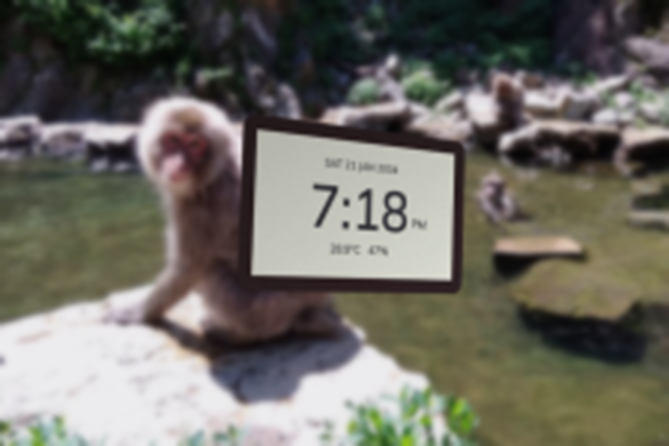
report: 7h18
